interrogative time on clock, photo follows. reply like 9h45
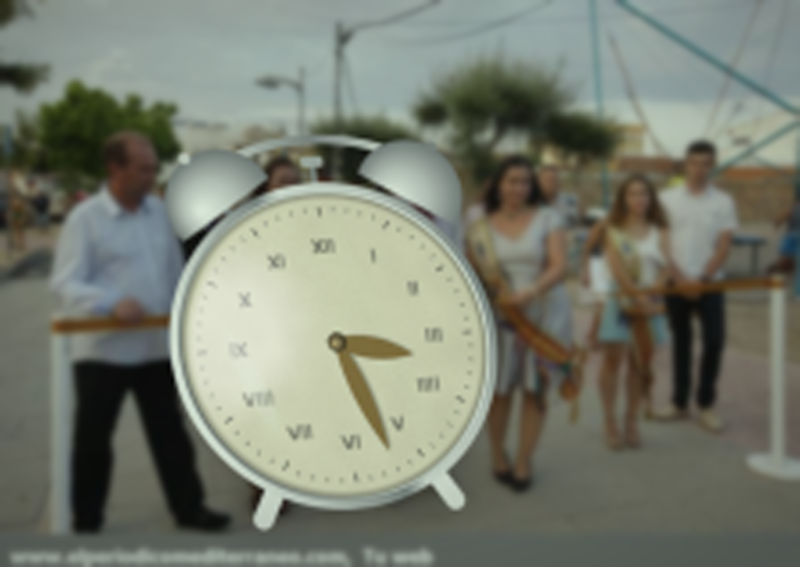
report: 3h27
